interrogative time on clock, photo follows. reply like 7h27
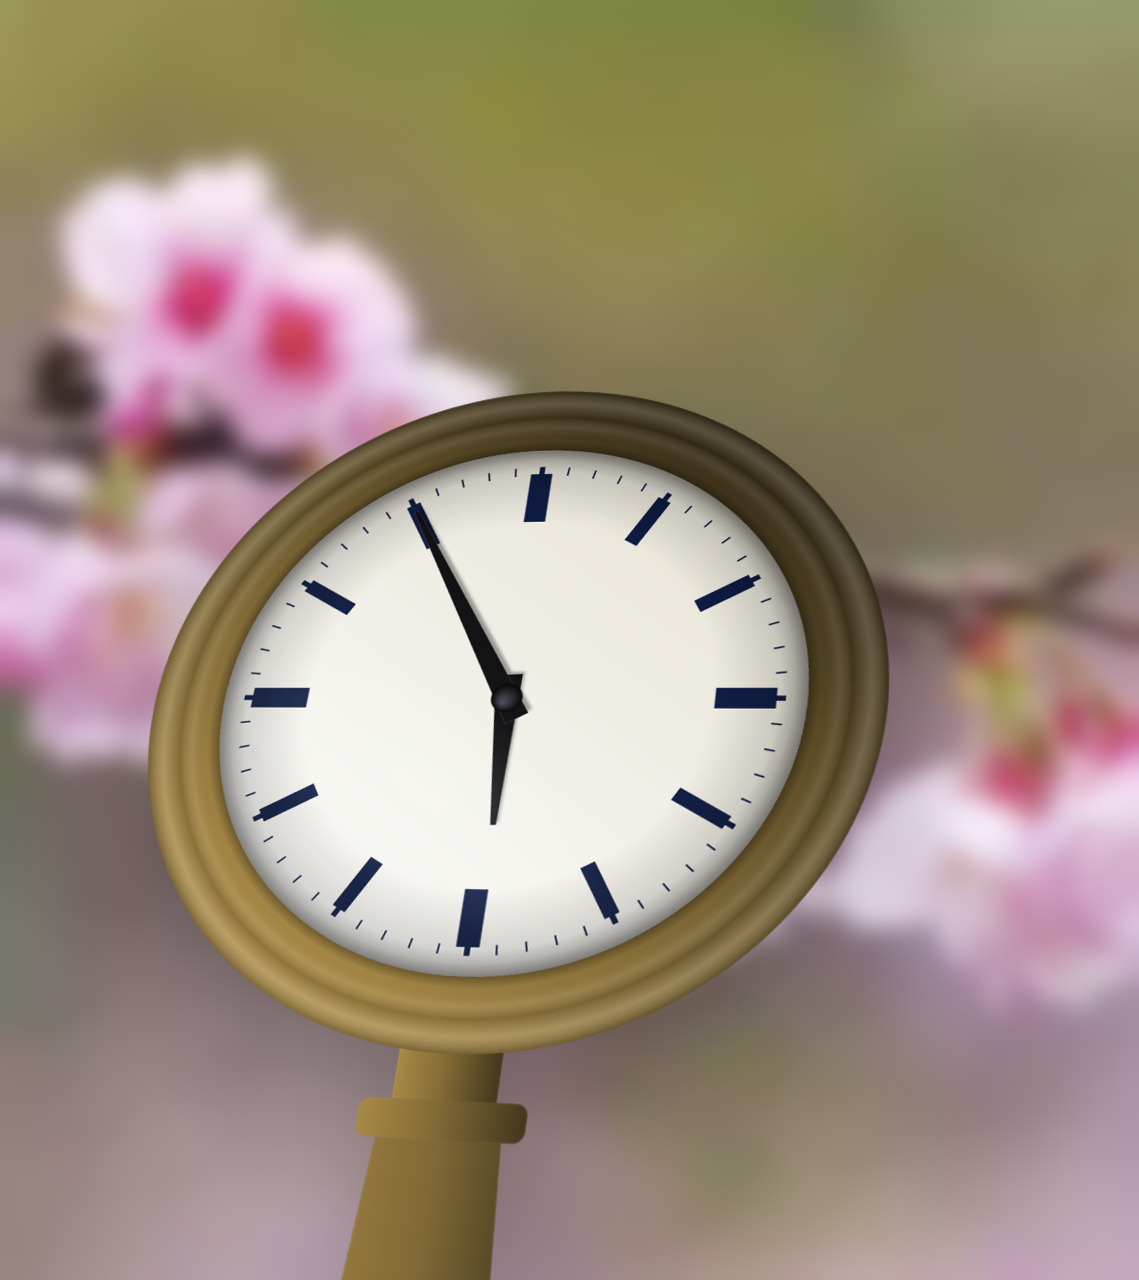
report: 5h55
